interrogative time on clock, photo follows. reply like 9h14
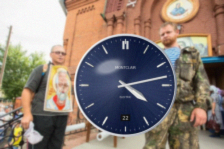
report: 4h13
